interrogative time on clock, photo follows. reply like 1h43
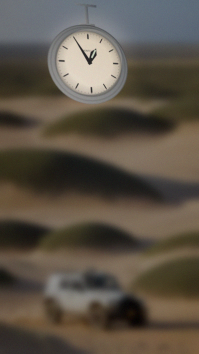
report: 12h55
